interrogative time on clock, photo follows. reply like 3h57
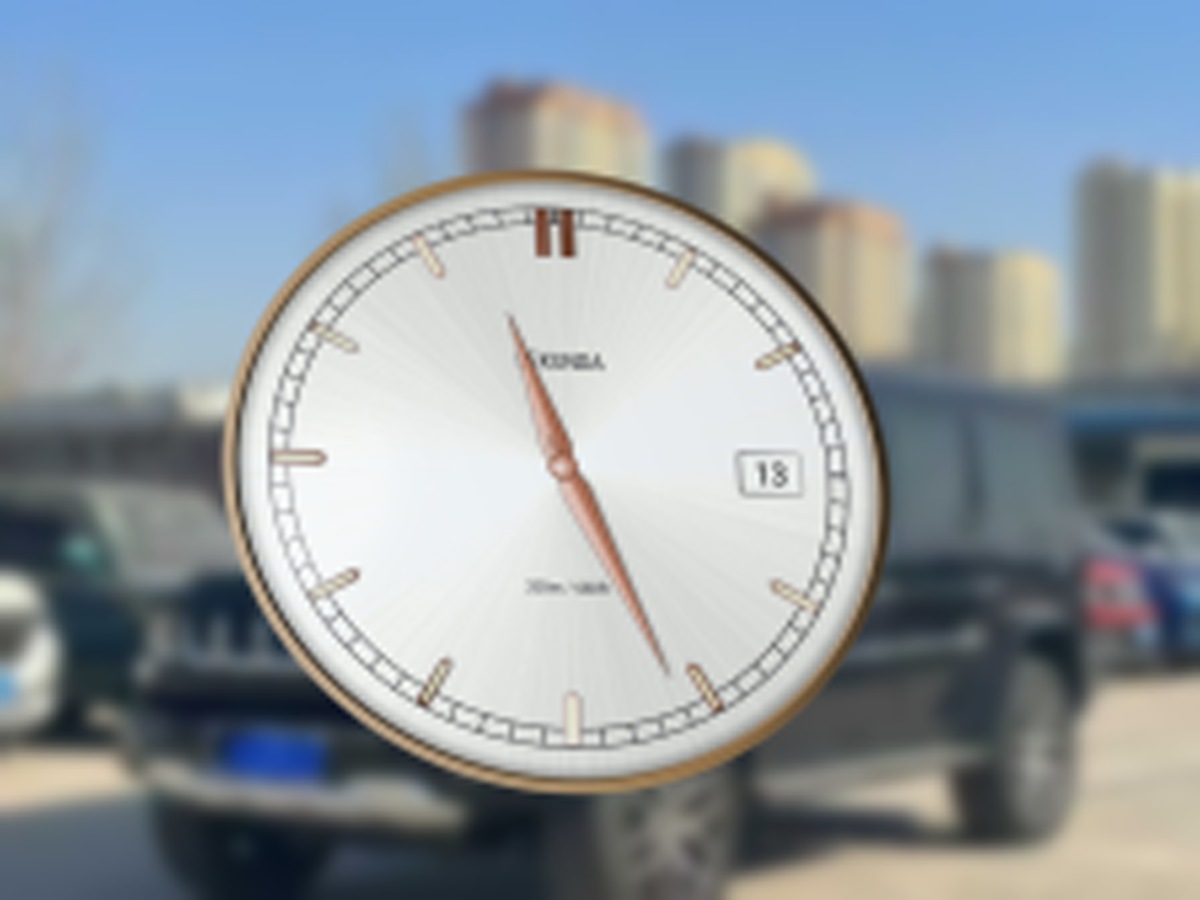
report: 11h26
